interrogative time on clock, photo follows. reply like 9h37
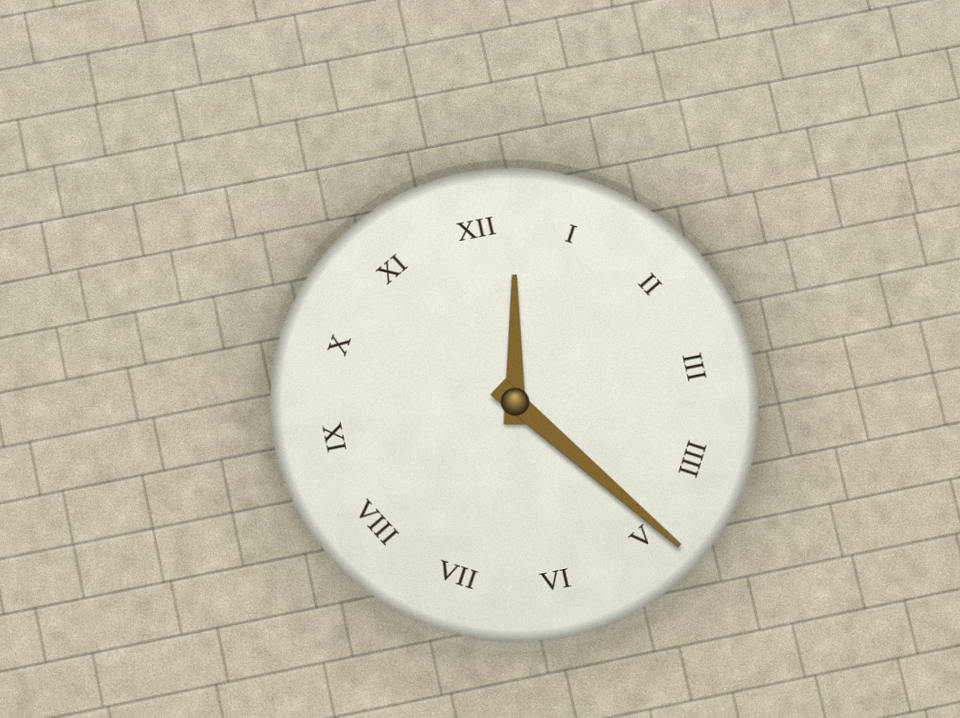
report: 12h24
